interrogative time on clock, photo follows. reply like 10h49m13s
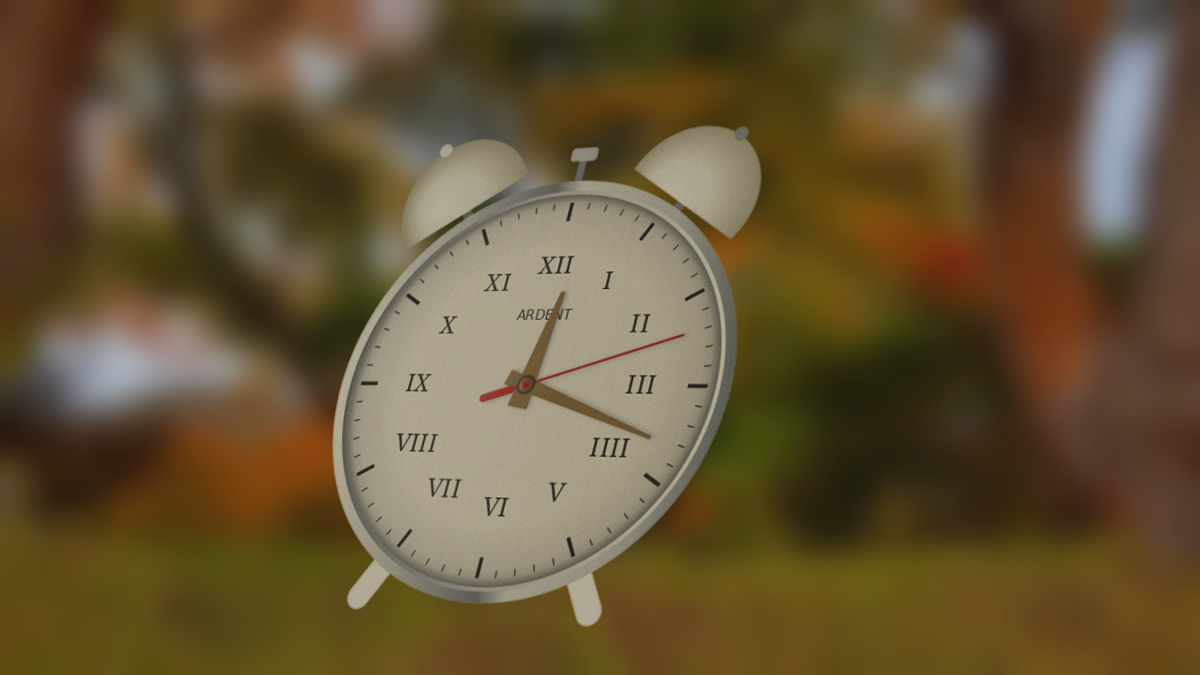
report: 12h18m12s
